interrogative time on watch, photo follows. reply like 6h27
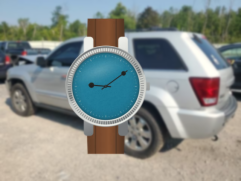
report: 9h09
